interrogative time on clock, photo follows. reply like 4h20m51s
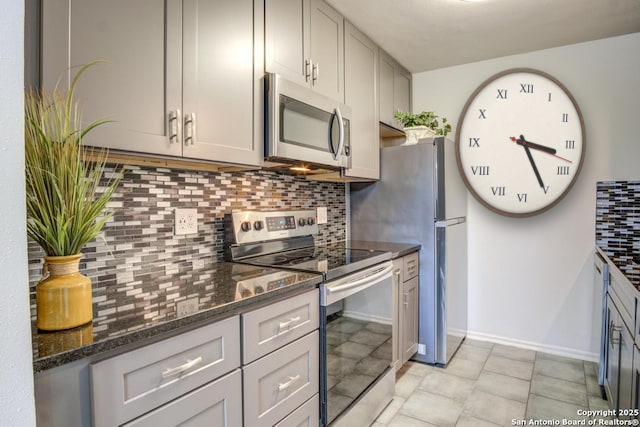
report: 3h25m18s
